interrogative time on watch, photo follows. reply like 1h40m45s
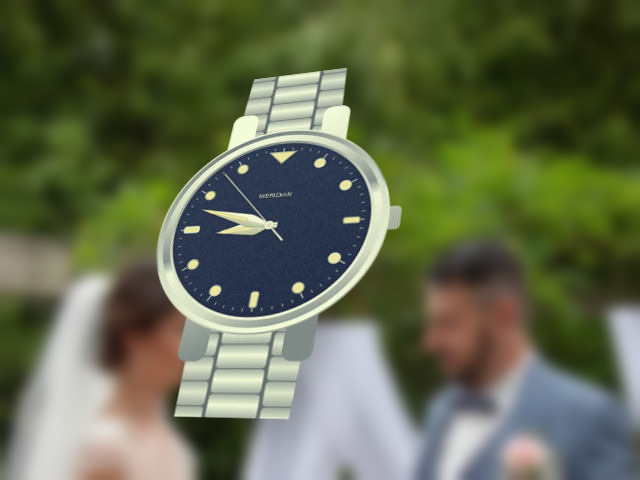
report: 8h47m53s
